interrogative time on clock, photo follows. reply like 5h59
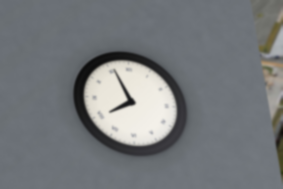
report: 7h56
